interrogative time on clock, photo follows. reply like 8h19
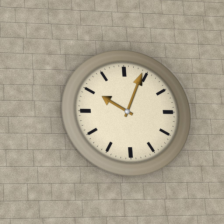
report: 10h04
